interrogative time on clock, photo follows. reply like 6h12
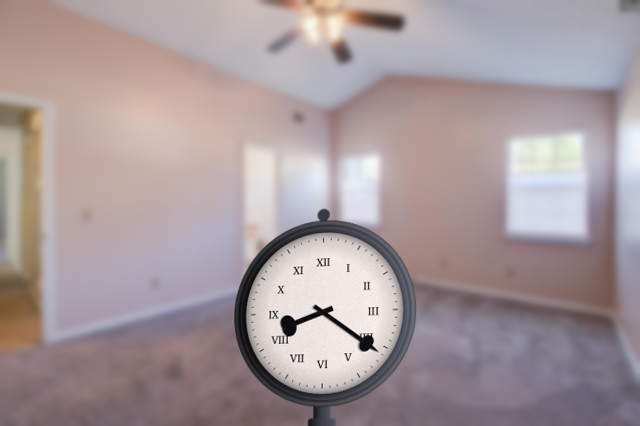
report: 8h21
